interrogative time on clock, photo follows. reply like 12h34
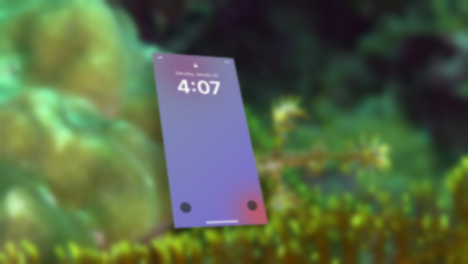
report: 4h07
